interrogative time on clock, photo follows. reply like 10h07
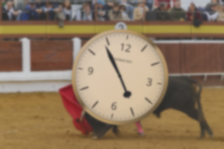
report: 4h54
